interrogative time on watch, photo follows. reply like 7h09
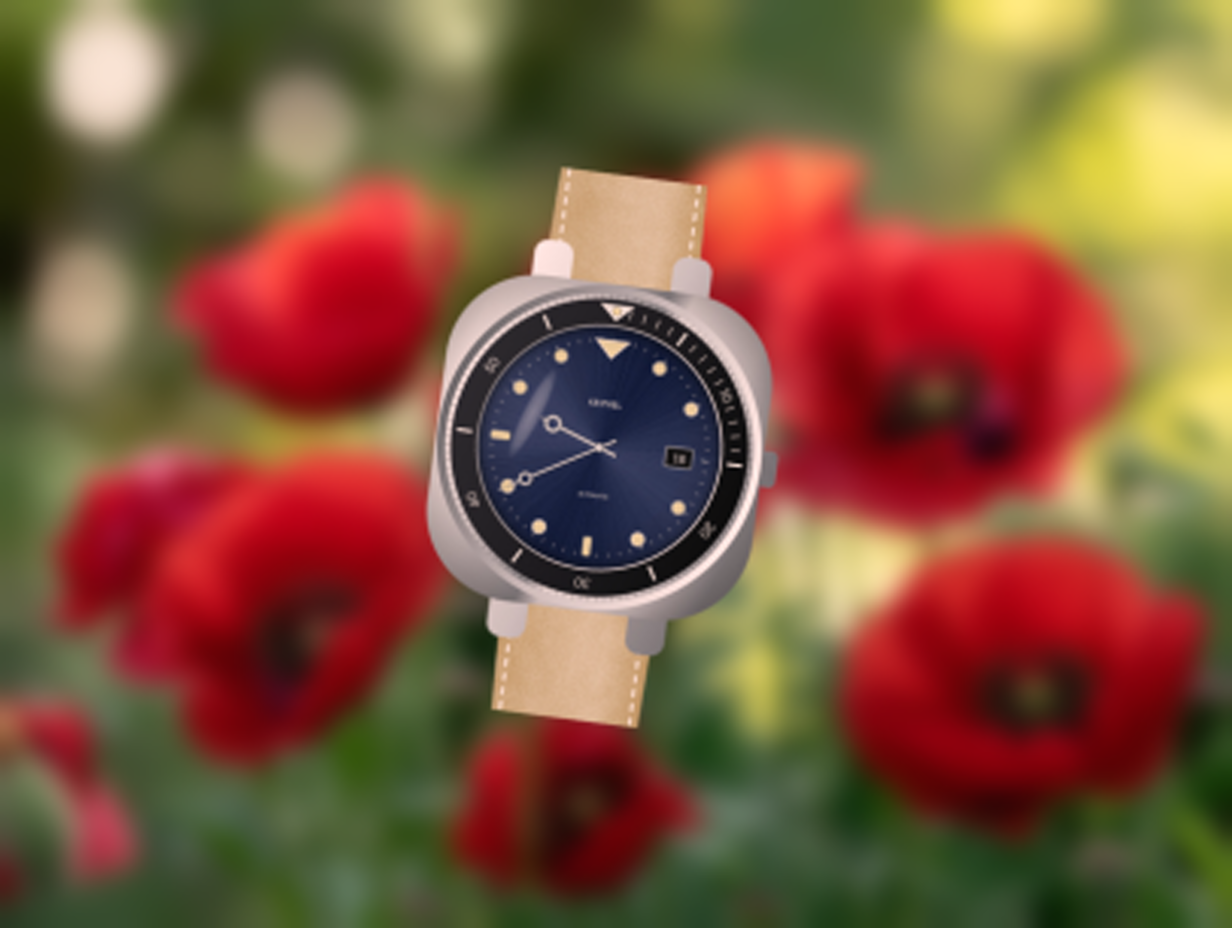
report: 9h40
